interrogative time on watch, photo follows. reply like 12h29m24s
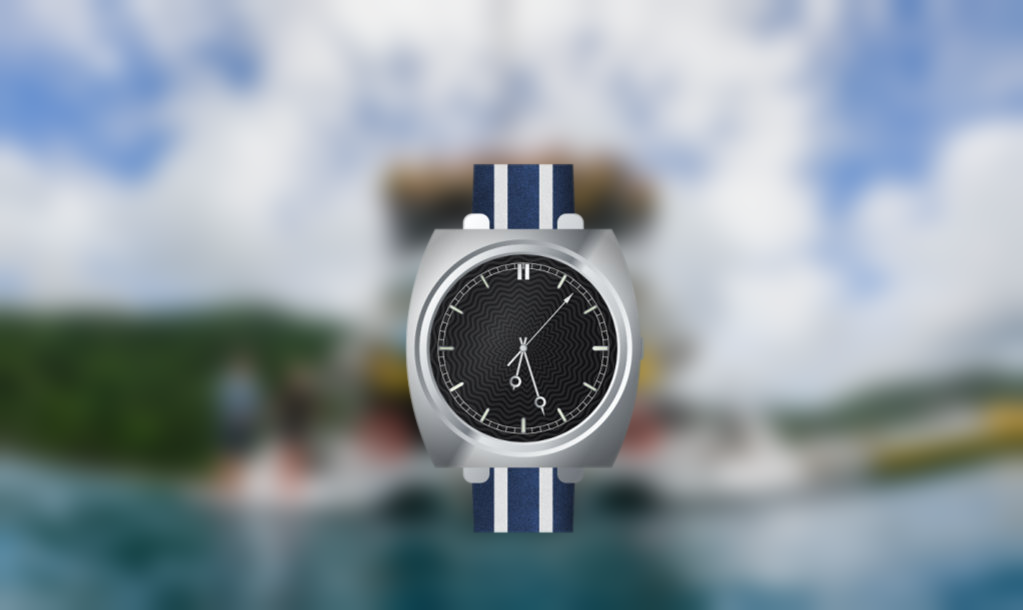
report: 6h27m07s
